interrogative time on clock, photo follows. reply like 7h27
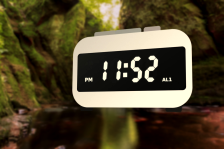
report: 11h52
